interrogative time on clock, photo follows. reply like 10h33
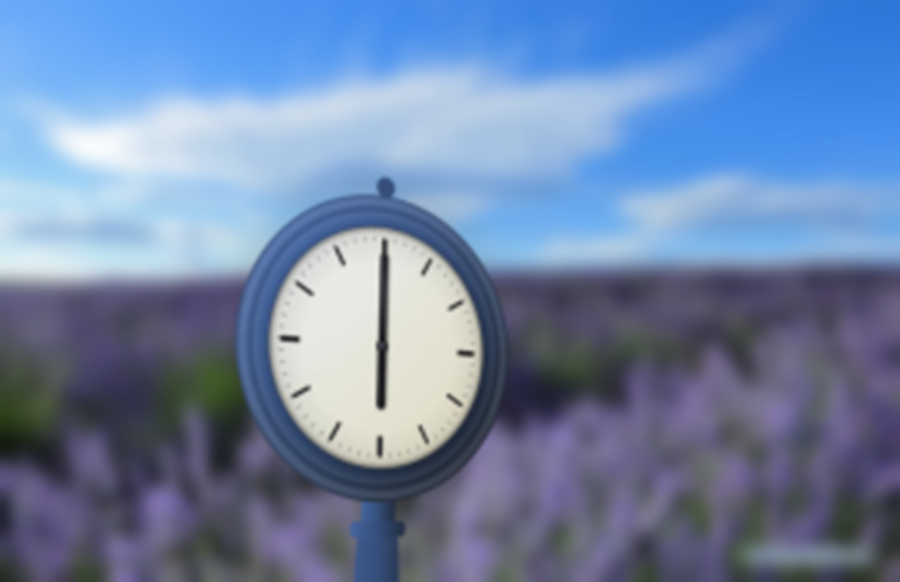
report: 6h00
